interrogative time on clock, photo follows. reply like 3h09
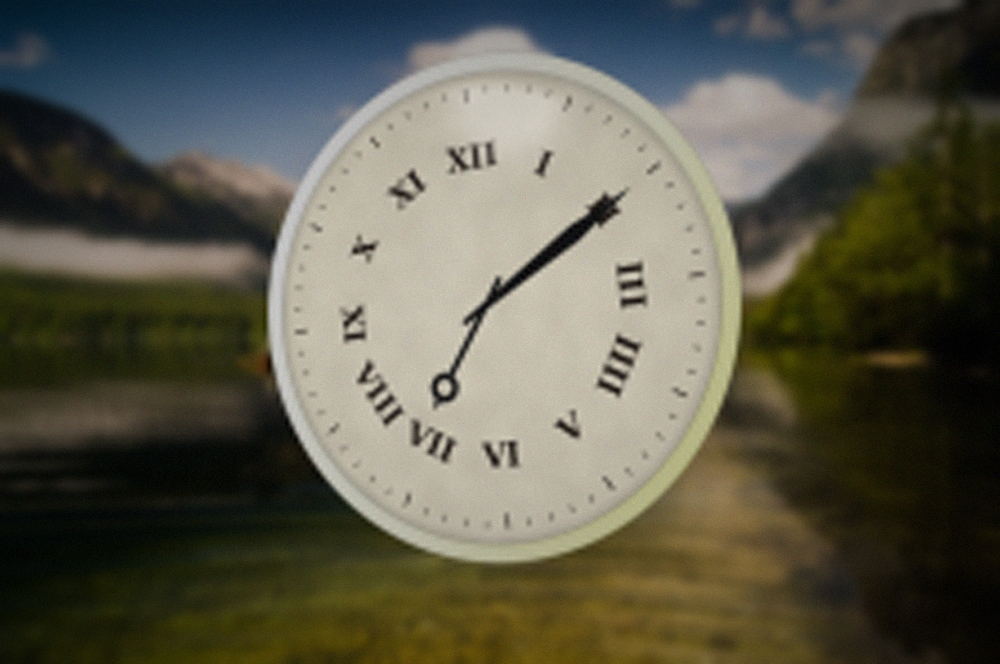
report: 7h10
